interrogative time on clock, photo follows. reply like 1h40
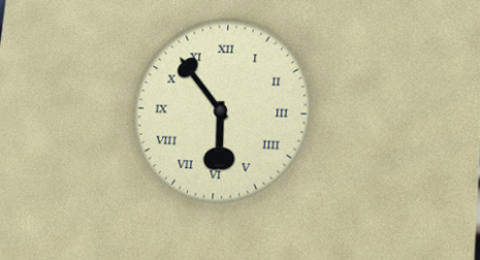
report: 5h53
